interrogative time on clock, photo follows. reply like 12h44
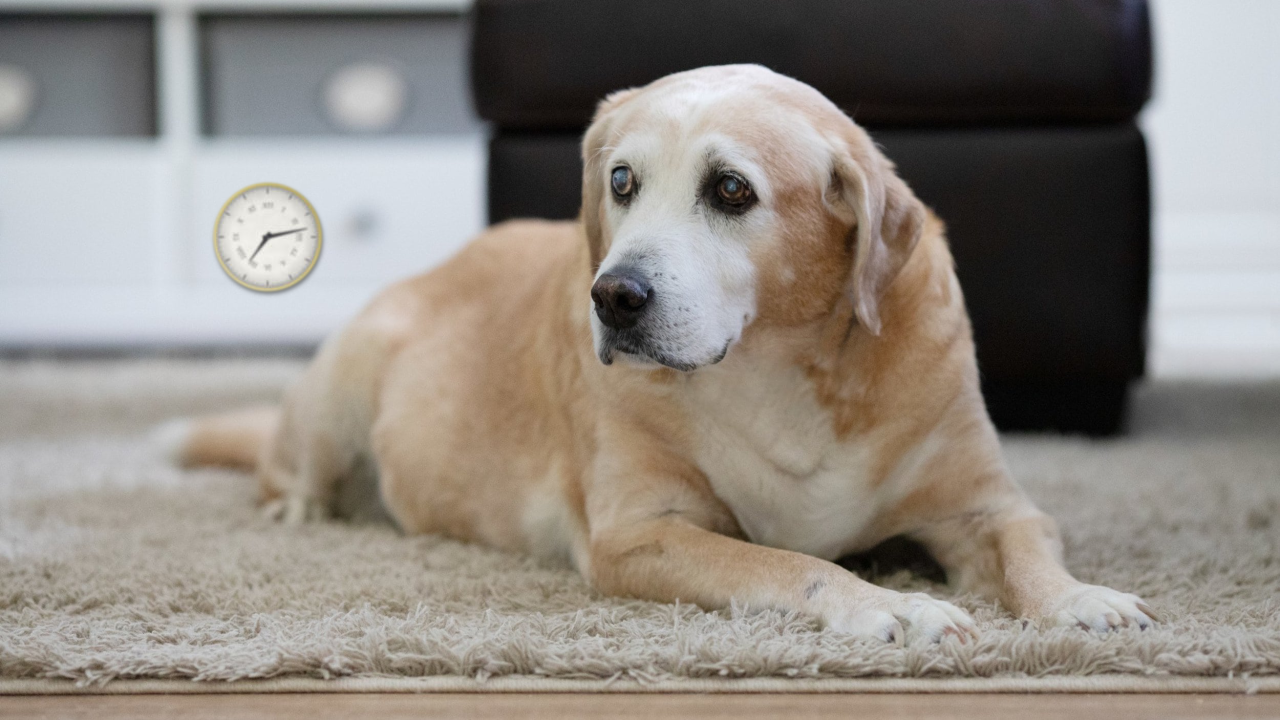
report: 7h13
